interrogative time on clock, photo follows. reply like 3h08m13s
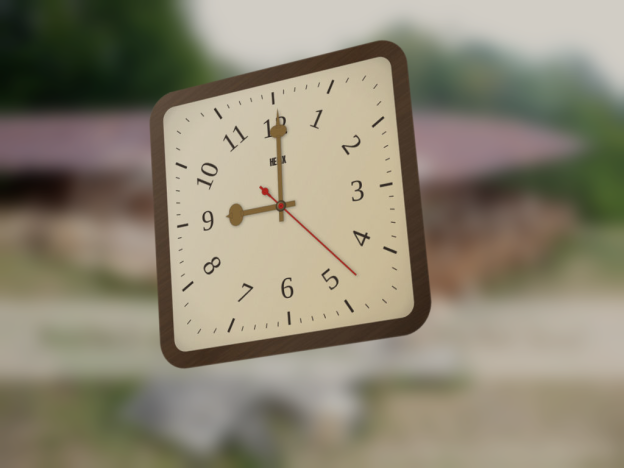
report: 9h00m23s
